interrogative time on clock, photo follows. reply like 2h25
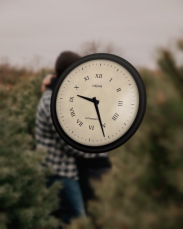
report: 9h26
